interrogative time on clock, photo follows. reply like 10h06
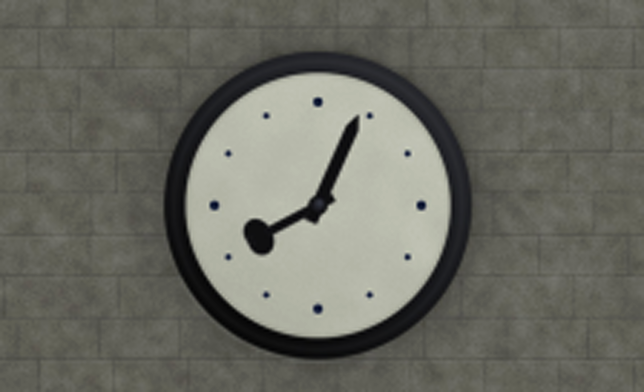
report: 8h04
